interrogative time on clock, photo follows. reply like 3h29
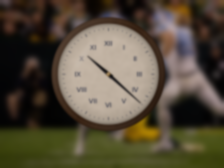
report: 10h22
